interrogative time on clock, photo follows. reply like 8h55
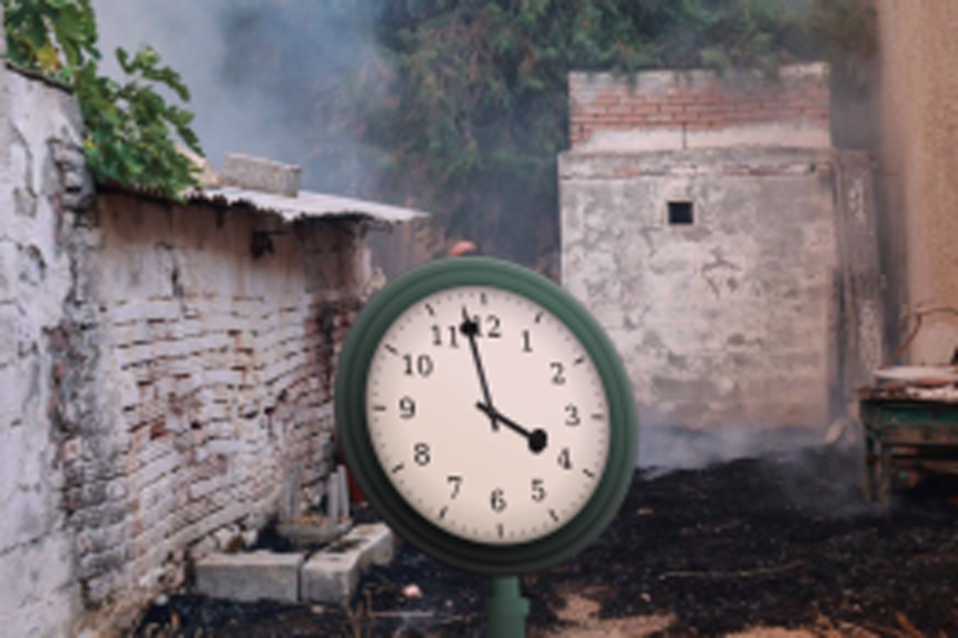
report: 3h58
